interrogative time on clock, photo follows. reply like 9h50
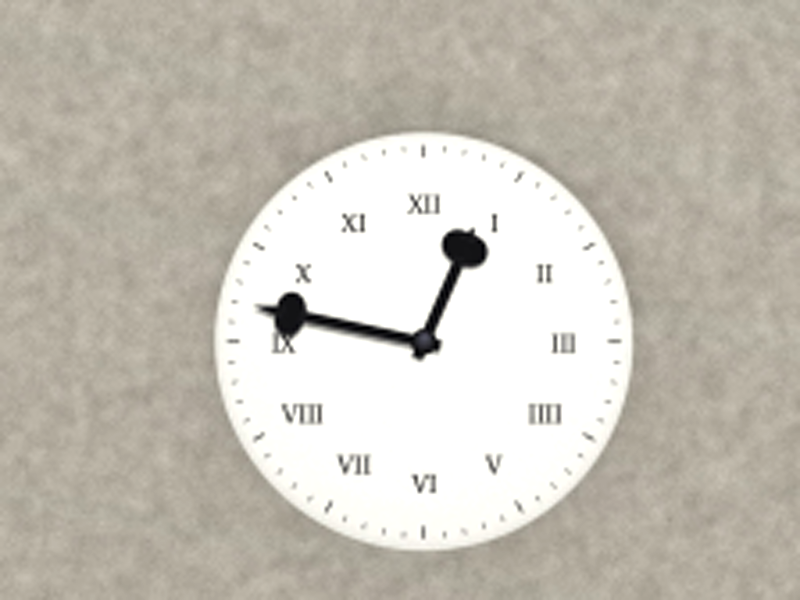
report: 12h47
